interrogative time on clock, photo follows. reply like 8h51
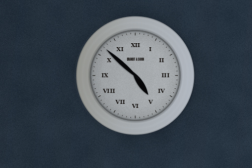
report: 4h52
